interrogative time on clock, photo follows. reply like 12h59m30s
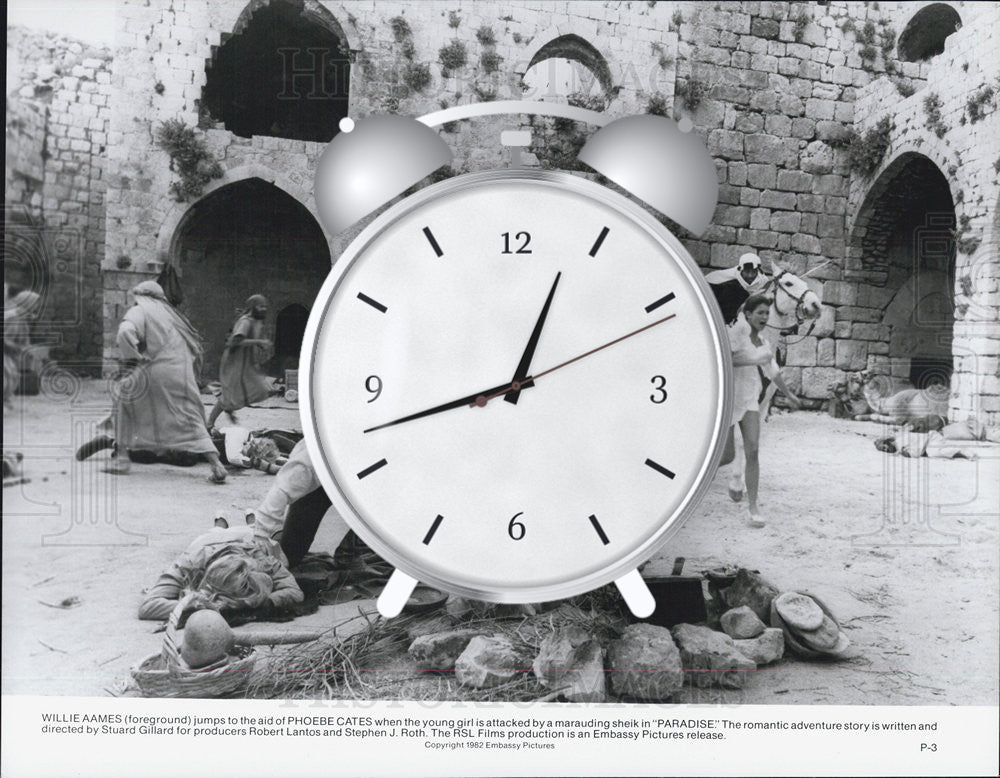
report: 12h42m11s
